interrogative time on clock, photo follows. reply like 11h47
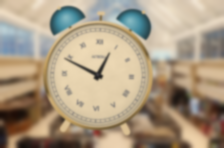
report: 12h49
